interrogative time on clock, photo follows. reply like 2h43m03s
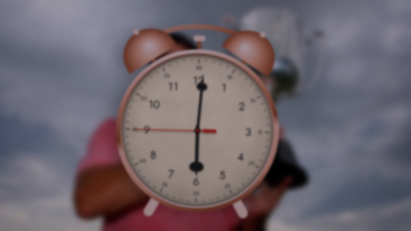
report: 6h00m45s
